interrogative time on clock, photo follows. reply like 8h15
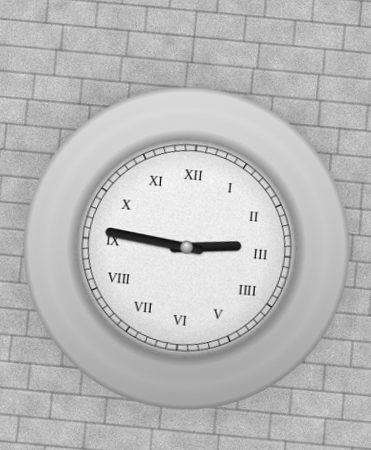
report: 2h46
